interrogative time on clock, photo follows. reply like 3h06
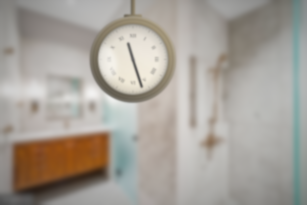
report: 11h27
